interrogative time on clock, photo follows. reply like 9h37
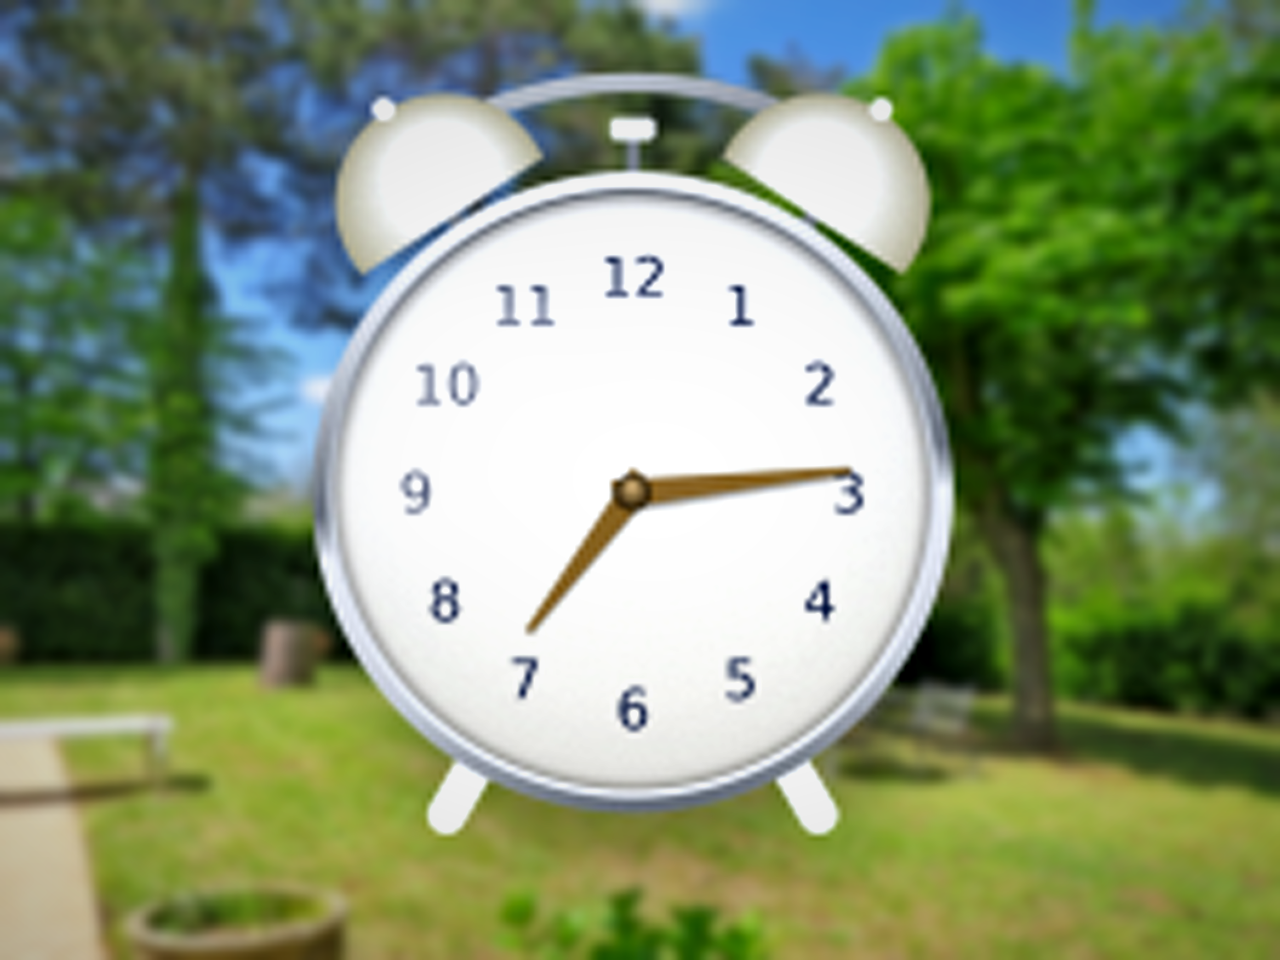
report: 7h14
